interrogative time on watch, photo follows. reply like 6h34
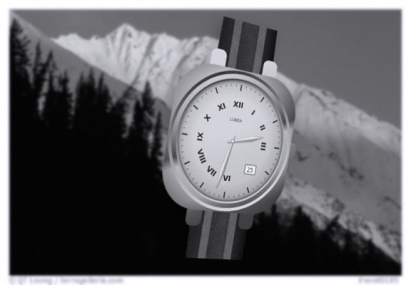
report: 2h32
